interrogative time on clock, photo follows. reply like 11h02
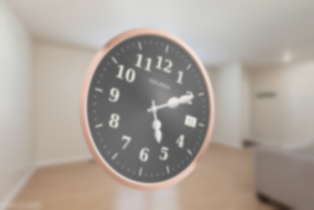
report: 5h10
